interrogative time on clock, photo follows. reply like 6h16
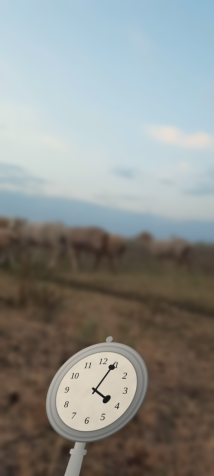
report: 4h04
